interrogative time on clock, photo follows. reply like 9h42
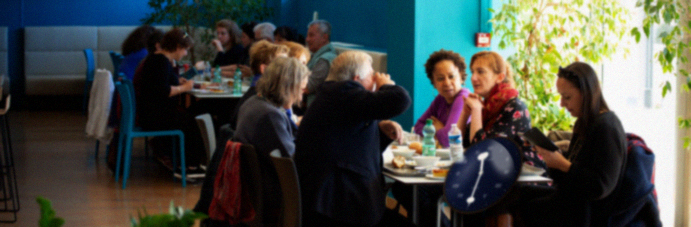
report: 11h30
